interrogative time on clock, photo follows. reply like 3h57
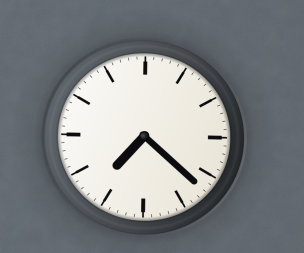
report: 7h22
